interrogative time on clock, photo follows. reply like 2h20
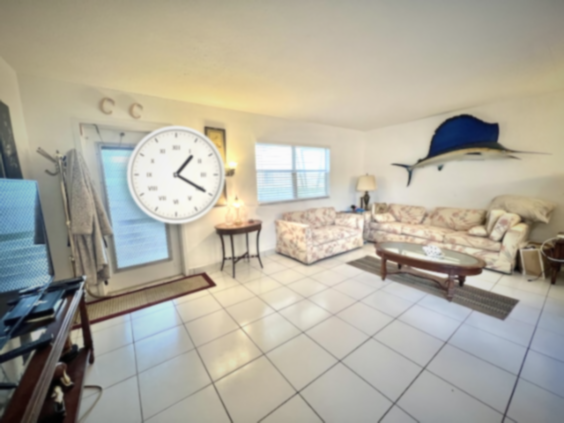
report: 1h20
